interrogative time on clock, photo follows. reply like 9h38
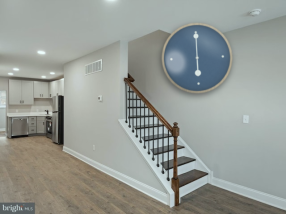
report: 6h00
